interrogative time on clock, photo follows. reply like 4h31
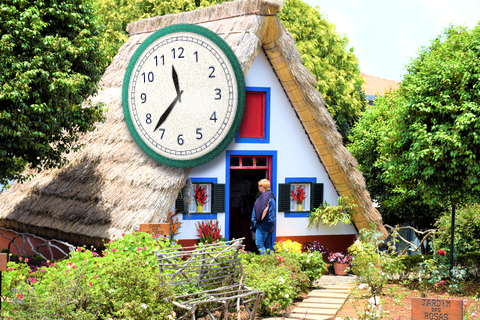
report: 11h37
